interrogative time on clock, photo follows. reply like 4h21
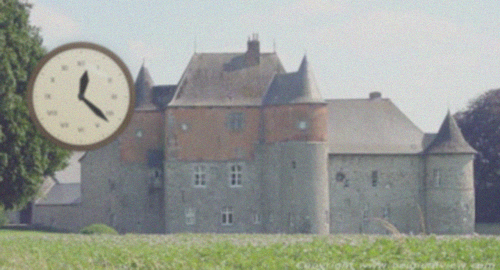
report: 12h22
